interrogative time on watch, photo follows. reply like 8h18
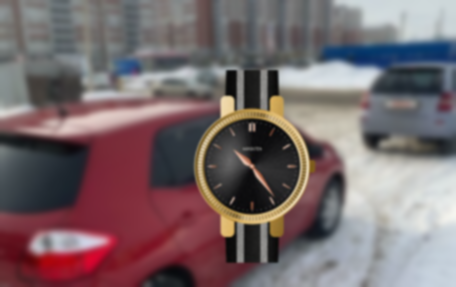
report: 10h24
